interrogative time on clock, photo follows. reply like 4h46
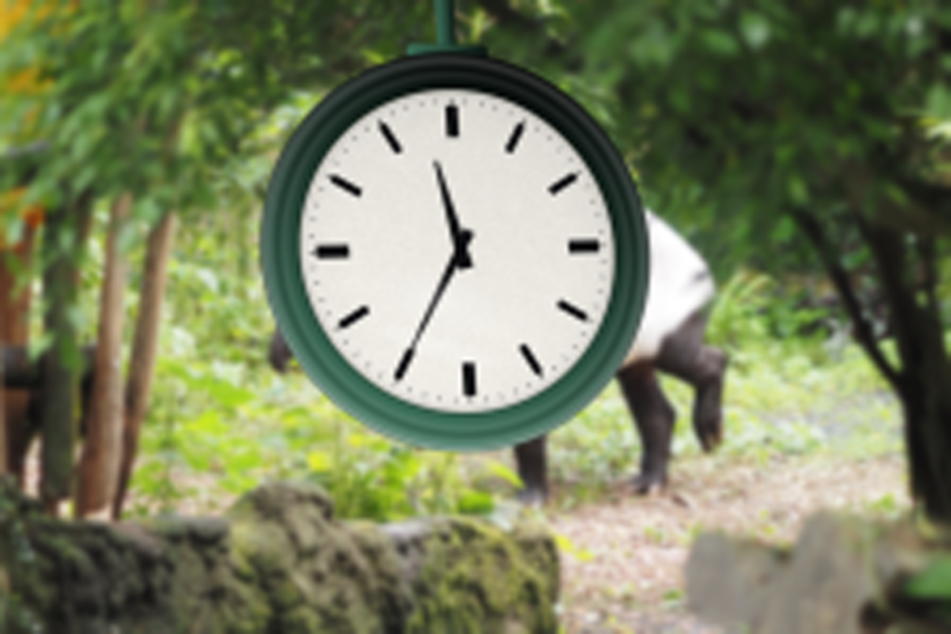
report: 11h35
